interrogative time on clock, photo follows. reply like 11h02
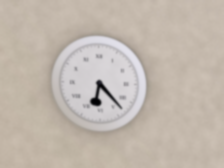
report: 6h23
